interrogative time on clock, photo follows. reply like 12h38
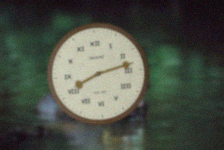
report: 8h13
